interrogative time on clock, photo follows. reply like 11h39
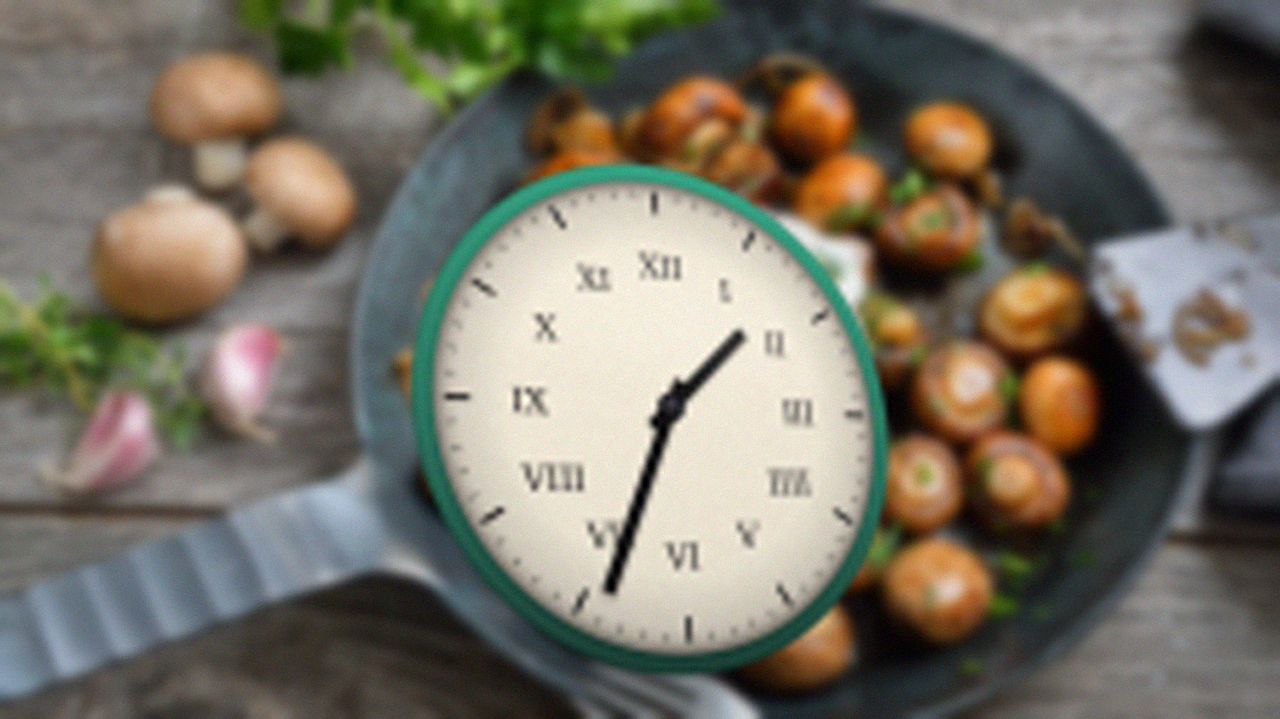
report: 1h34
